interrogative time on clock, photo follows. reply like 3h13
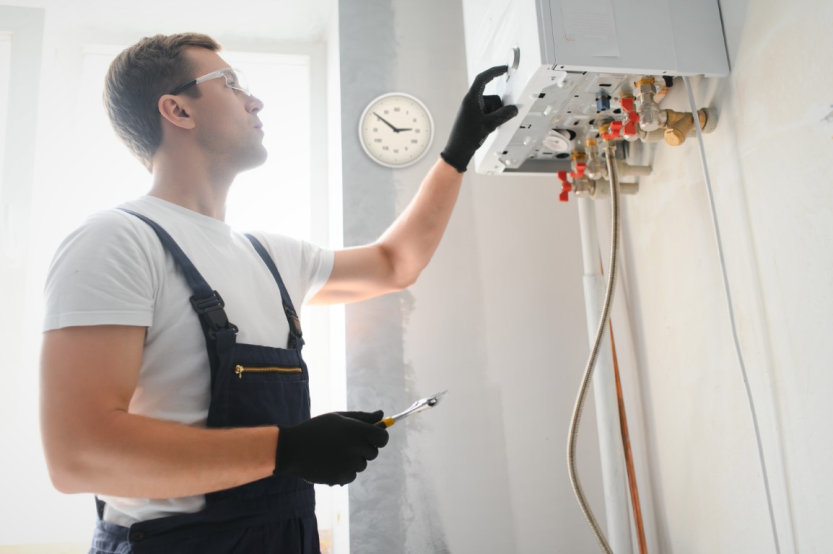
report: 2h51
